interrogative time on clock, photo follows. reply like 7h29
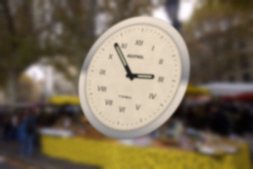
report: 2h53
